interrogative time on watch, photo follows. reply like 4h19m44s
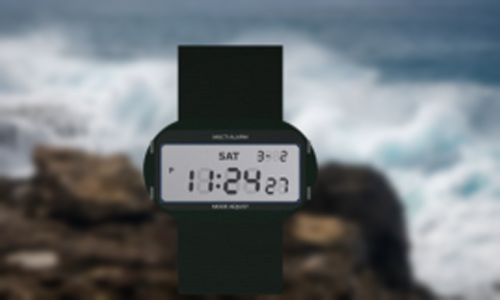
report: 11h24m27s
